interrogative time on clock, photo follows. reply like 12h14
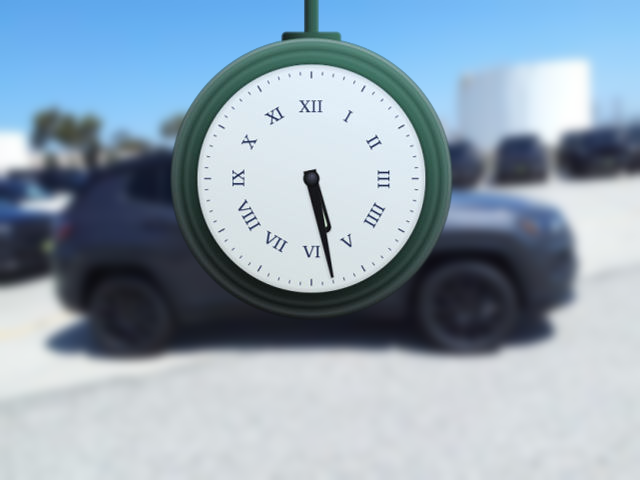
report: 5h28
